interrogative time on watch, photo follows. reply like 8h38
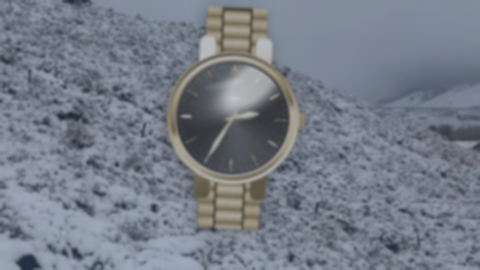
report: 2h35
